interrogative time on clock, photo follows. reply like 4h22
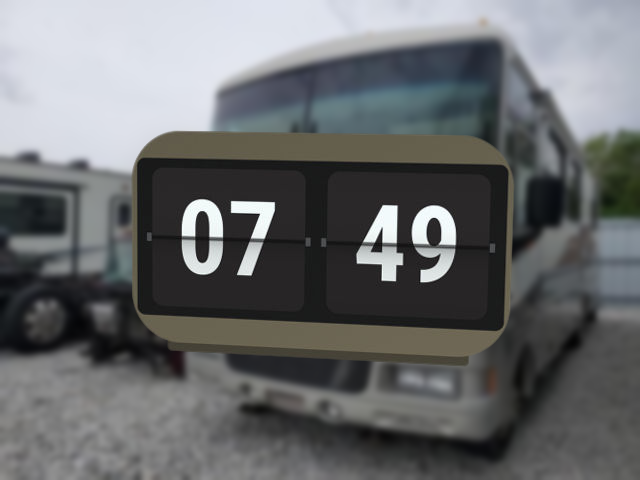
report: 7h49
